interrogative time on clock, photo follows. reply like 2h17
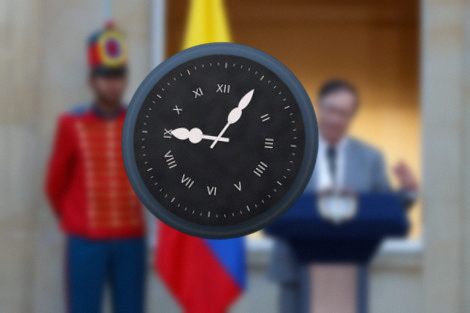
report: 9h05
